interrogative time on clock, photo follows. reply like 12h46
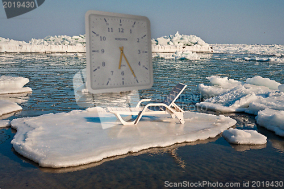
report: 6h25
